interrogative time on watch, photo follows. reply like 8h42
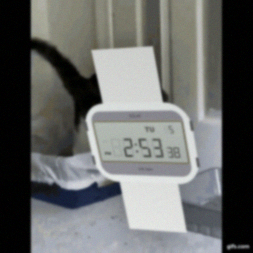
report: 2h53
